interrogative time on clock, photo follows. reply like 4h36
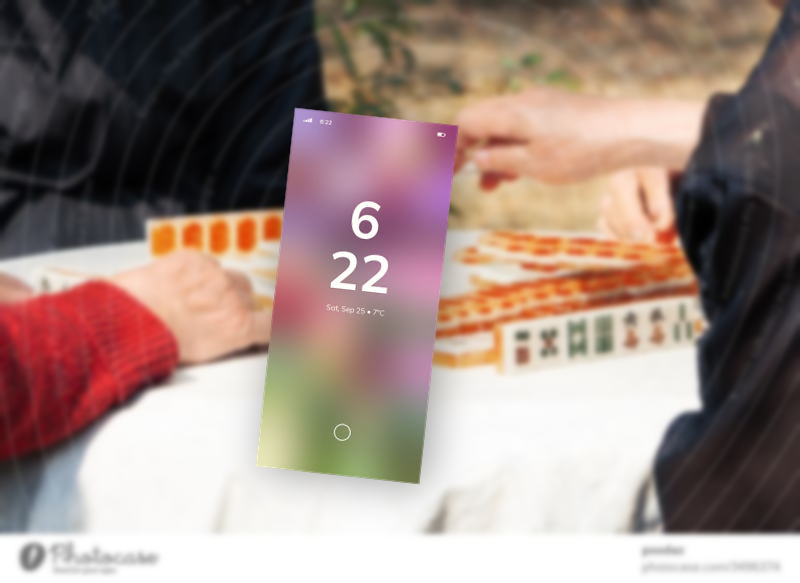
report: 6h22
